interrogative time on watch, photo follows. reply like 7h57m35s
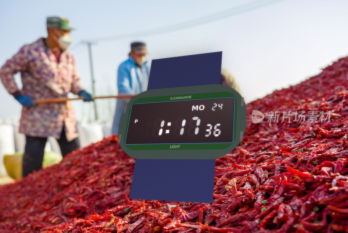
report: 1h17m36s
